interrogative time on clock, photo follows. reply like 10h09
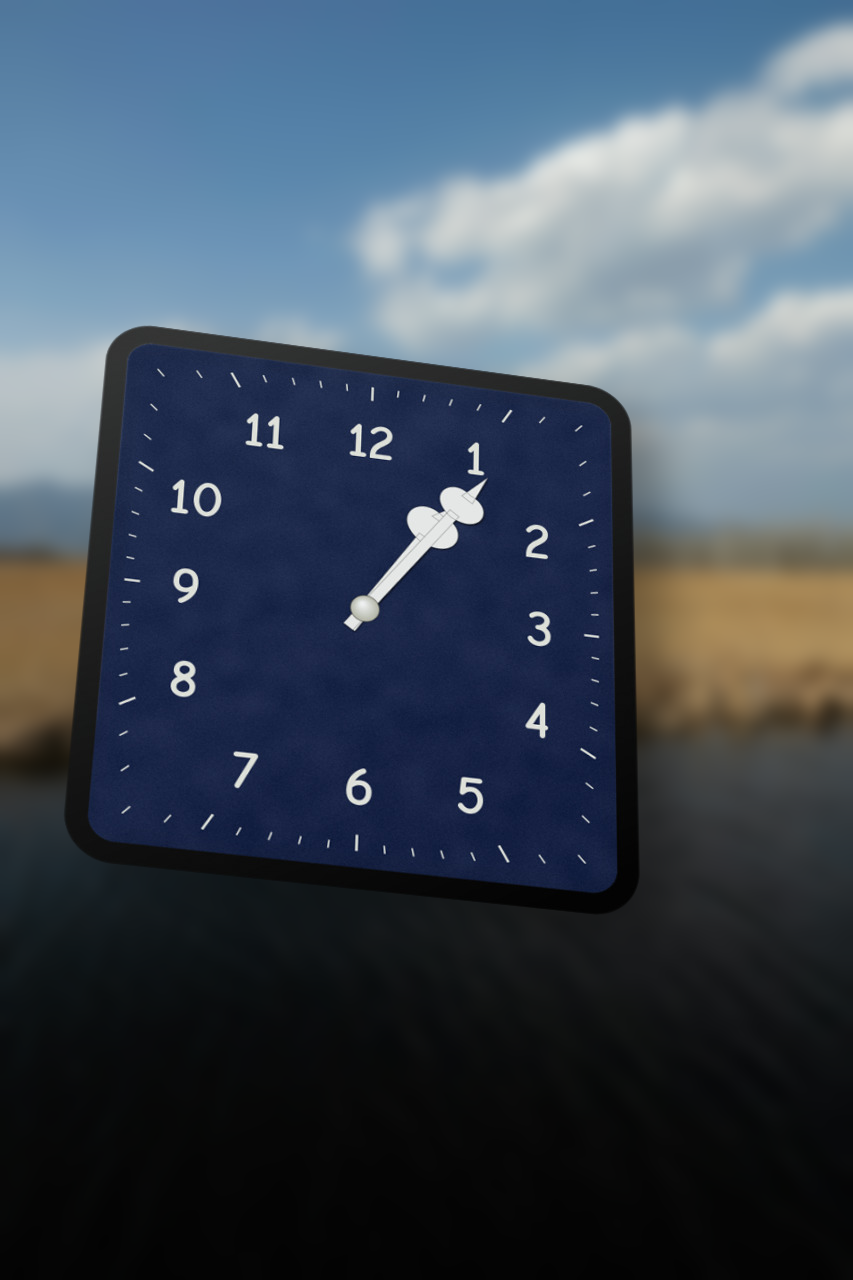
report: 1h06
